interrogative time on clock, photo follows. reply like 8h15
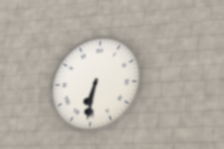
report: 6h31
